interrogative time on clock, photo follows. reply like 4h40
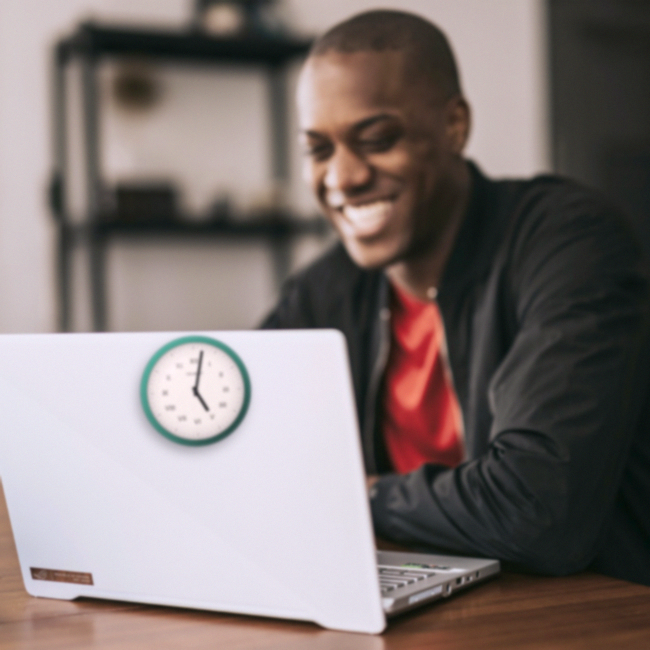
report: 5h02
